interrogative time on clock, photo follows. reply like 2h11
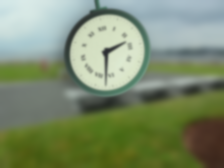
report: 2h32
